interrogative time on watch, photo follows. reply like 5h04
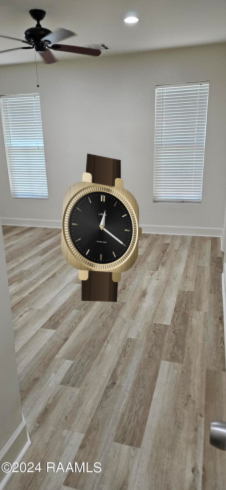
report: 12h20
